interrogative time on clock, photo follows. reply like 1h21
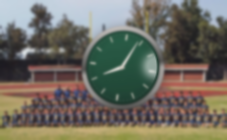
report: 8h04
